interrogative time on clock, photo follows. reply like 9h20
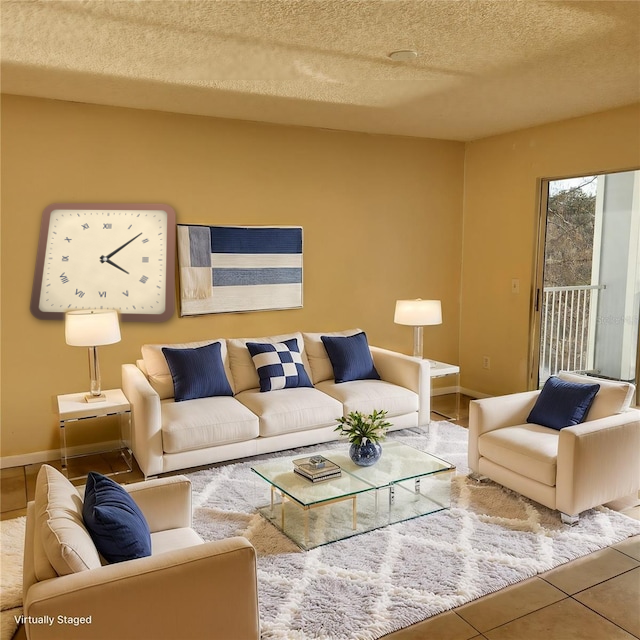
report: 4h08
